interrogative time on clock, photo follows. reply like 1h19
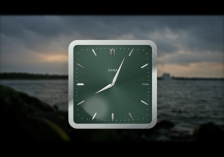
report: 8h04
